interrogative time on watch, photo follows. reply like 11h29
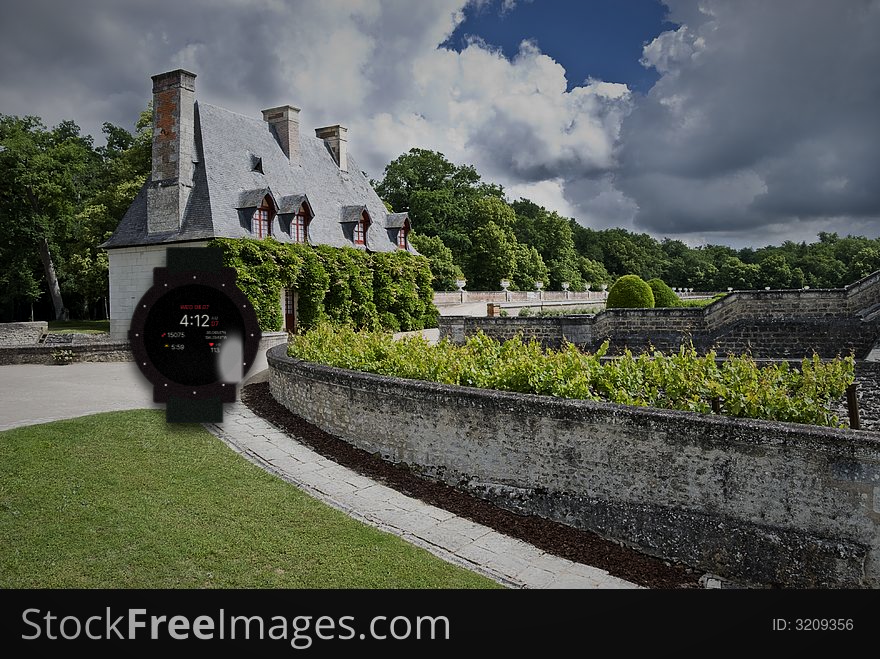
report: 4h12
